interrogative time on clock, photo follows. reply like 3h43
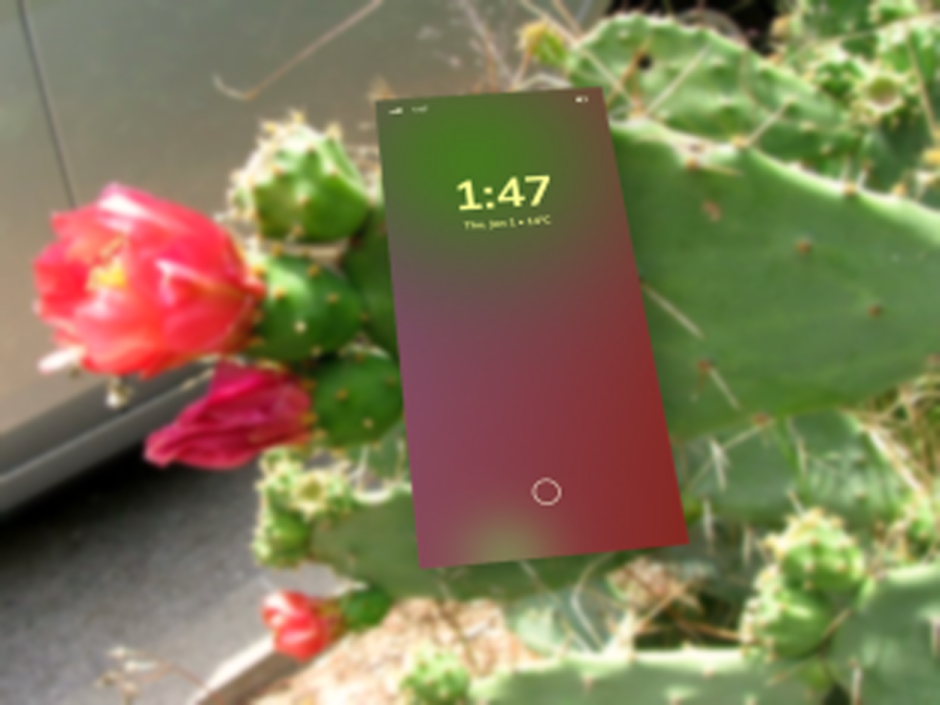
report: 1h47
